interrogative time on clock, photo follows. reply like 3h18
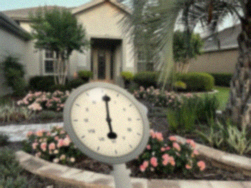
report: 6h01
